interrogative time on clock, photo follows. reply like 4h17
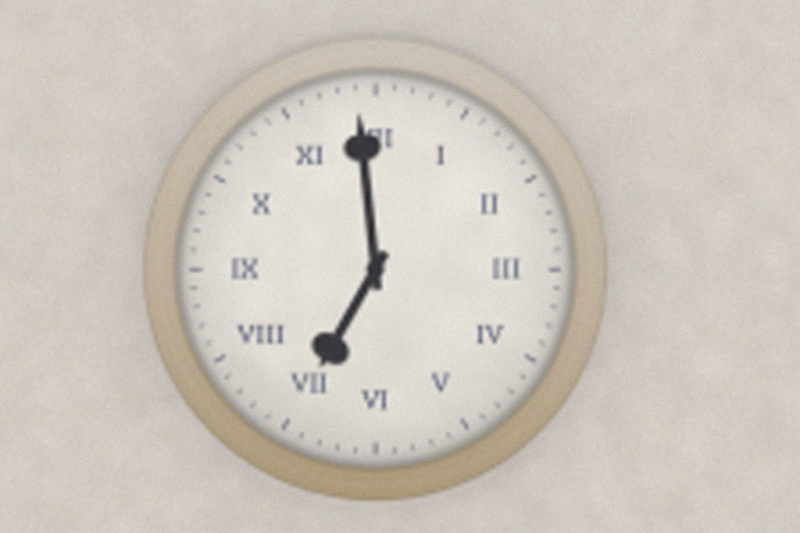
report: 6h59
